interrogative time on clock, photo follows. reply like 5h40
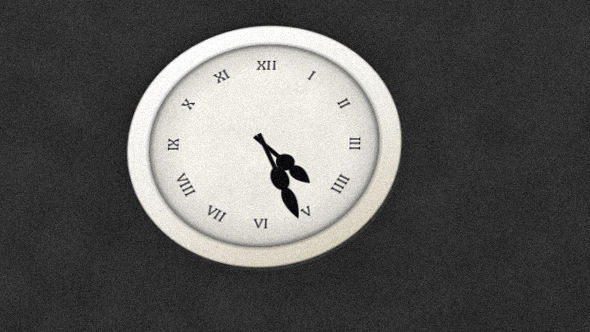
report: 4h26
